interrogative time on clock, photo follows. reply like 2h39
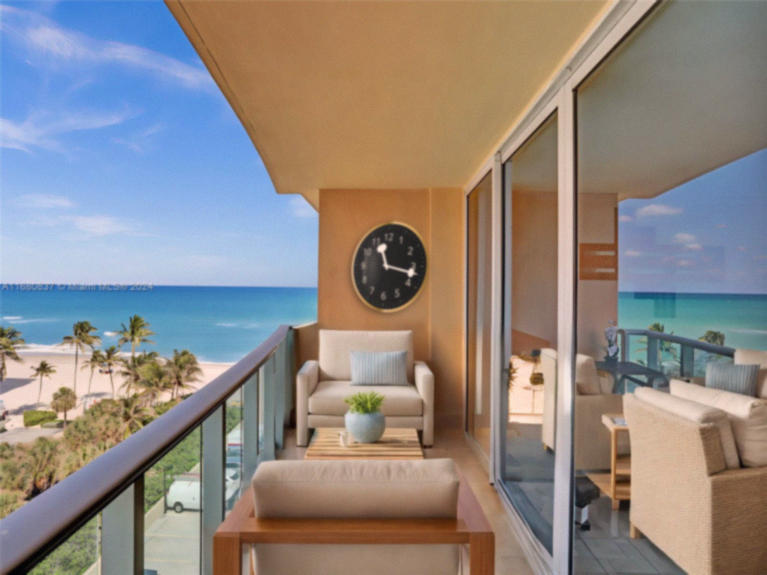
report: 11h17
